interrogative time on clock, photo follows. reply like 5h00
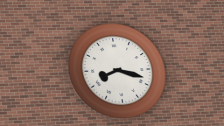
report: 8h18
